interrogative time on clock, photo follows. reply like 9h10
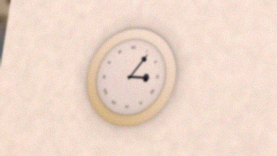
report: 3h06
